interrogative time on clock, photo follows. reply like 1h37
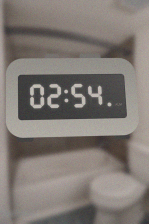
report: 2h54
